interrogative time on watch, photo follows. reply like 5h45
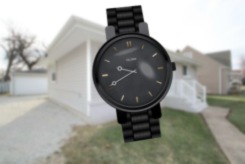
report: 9h41
